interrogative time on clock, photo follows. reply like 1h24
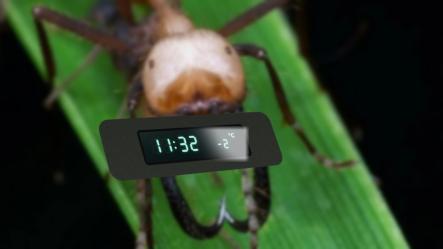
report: 11h32
